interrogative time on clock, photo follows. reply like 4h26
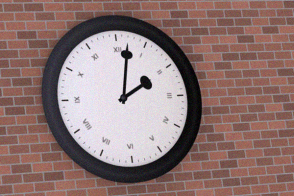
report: 2h02
